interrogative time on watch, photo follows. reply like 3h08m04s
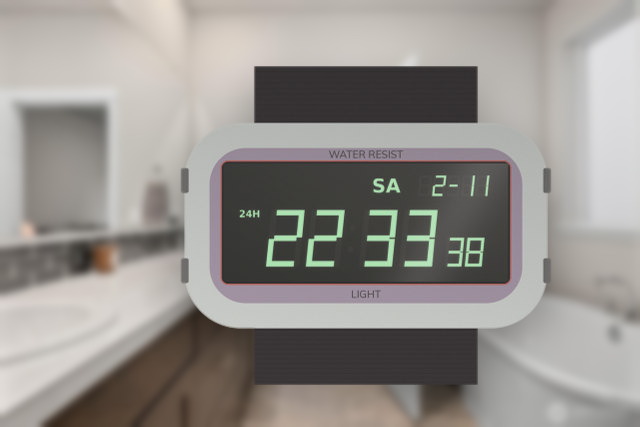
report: 22h33m38s
